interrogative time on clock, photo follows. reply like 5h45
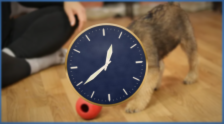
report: 12h39
